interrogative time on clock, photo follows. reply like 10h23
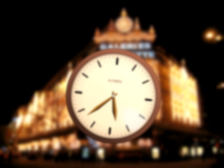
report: 5h38
